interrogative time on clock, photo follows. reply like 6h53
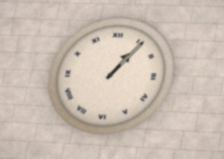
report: 1h06
